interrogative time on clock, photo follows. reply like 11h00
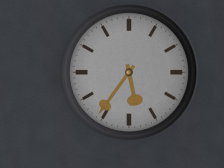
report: 5h36
